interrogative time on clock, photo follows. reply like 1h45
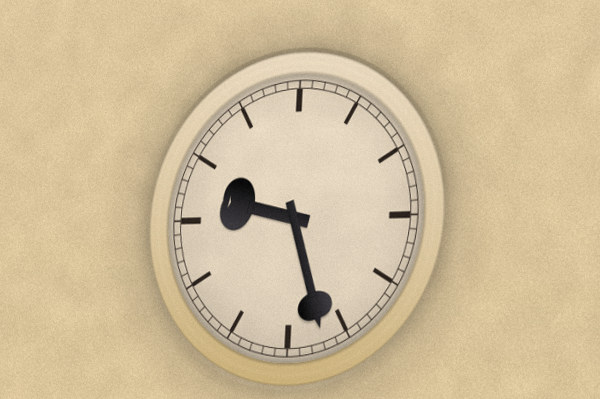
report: 9h27
